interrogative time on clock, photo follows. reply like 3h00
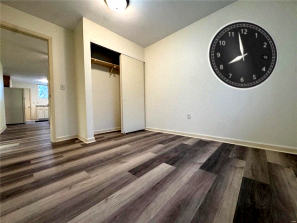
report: 7h58
